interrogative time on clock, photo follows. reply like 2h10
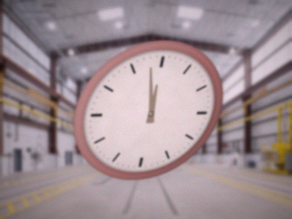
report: 11h58
